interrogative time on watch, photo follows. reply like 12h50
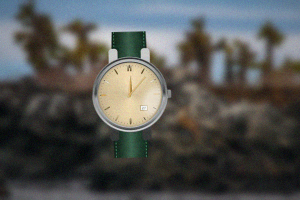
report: 12h07
